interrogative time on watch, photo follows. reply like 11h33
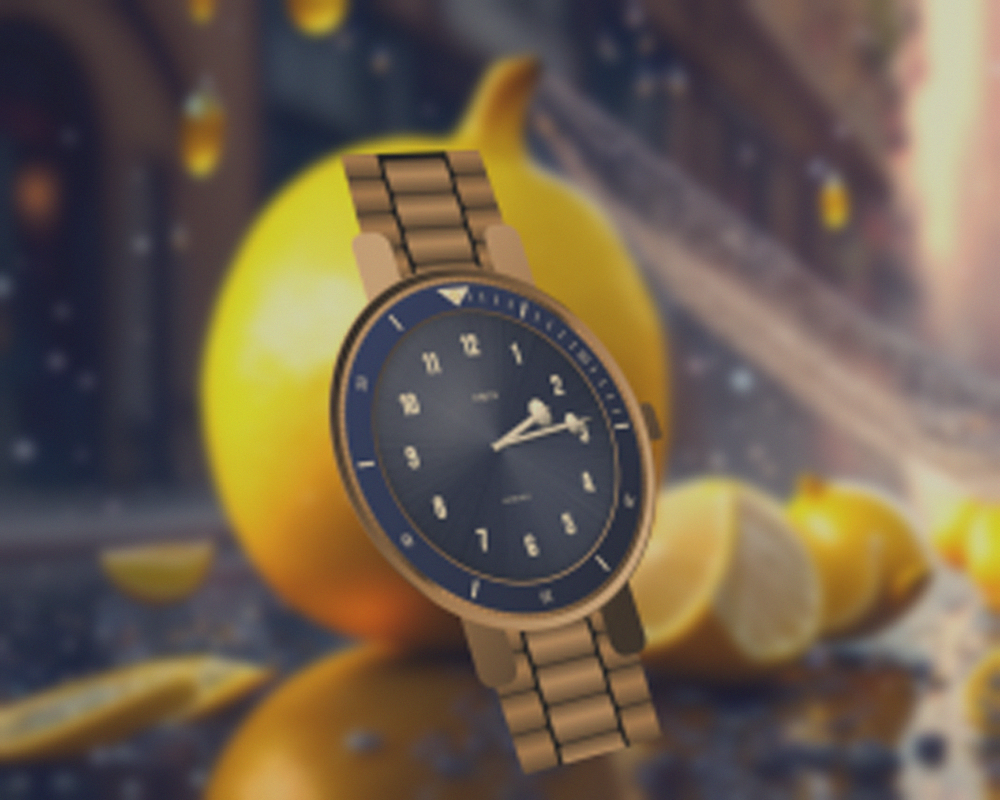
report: 2h14
